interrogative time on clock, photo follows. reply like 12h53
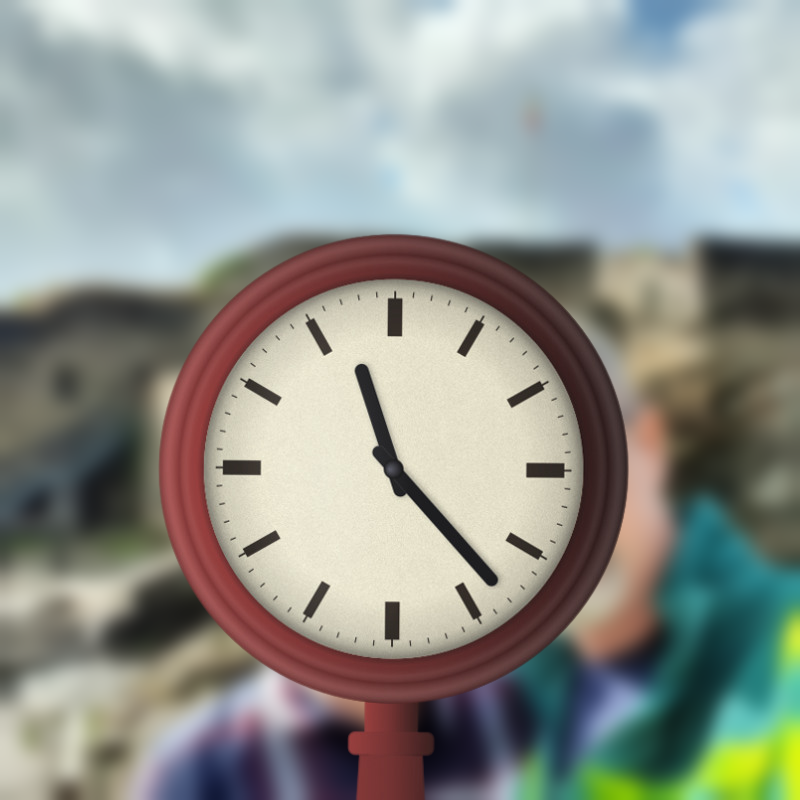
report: 11h23
